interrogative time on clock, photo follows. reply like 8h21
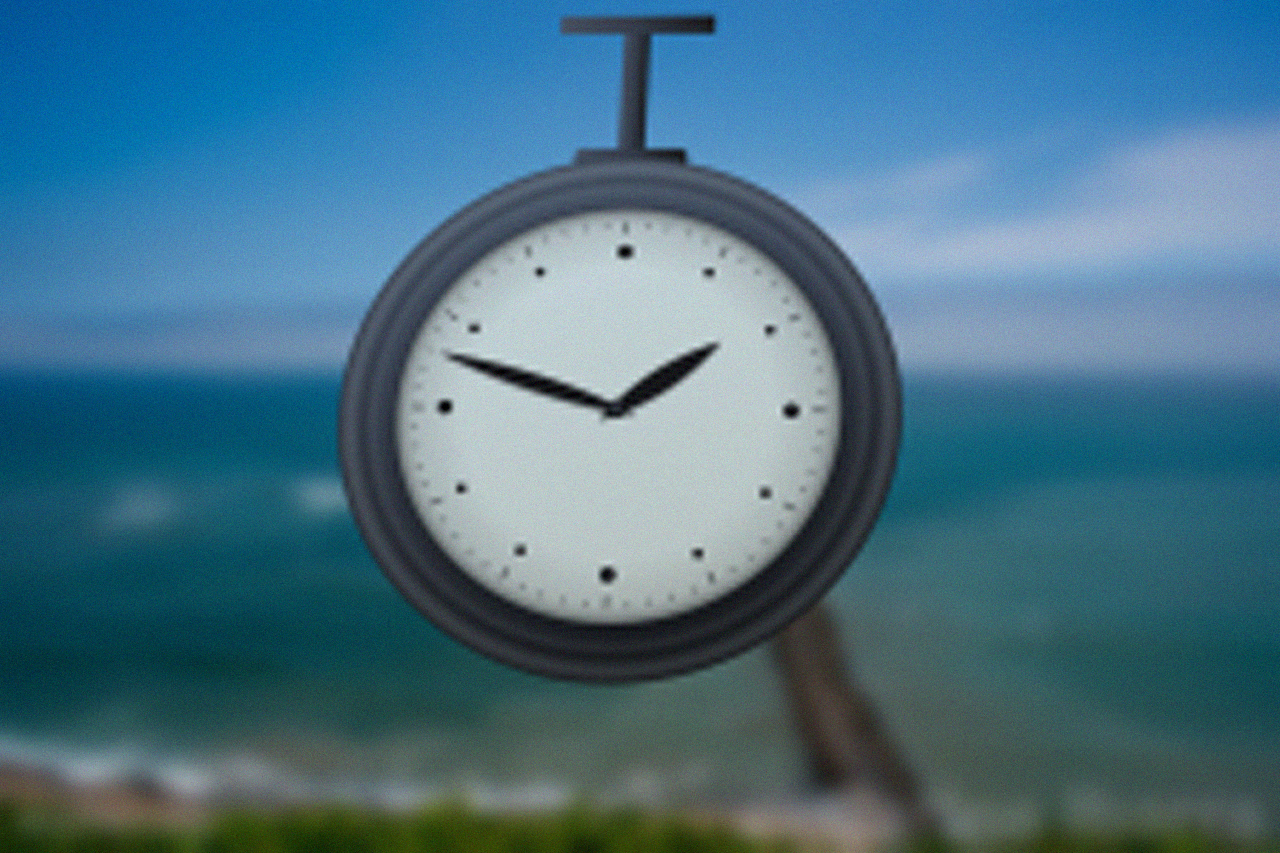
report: 1h48
